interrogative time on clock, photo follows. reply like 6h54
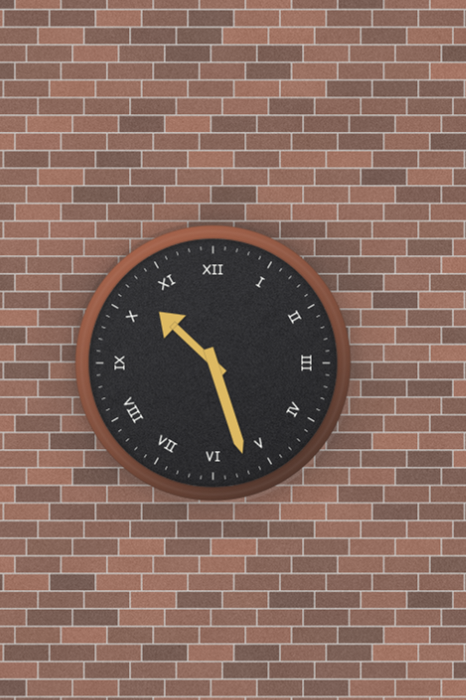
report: 10h27
